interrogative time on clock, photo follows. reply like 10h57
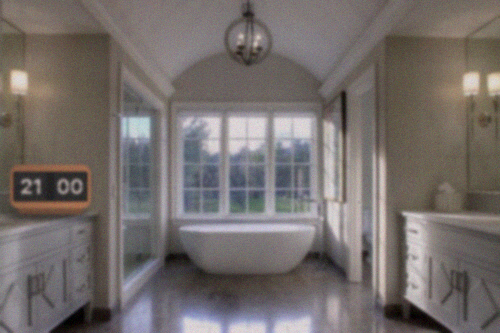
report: 21h00
